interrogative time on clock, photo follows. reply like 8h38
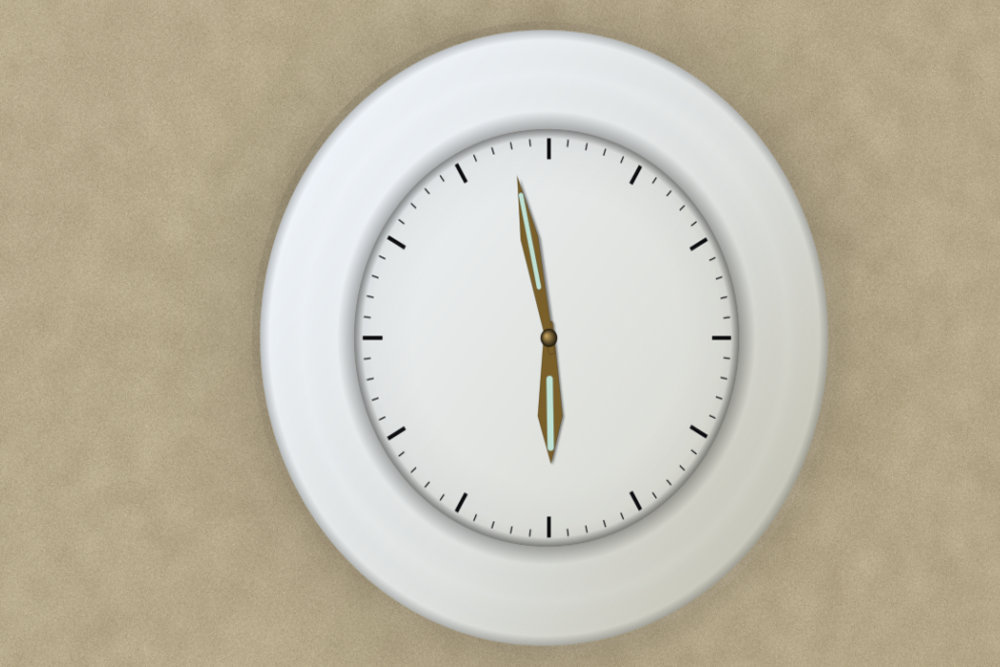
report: 5h58
